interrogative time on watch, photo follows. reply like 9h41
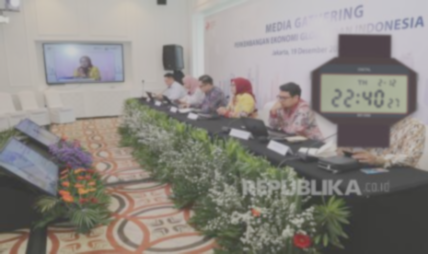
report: 22h40
